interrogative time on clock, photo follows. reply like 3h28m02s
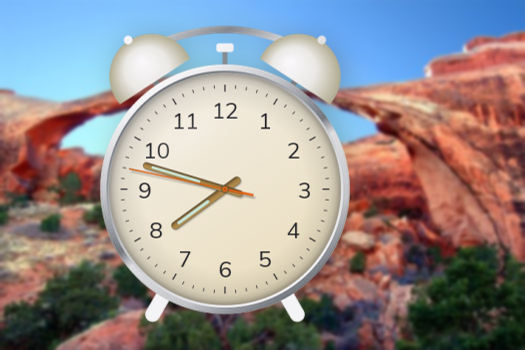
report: 7h47m47s
